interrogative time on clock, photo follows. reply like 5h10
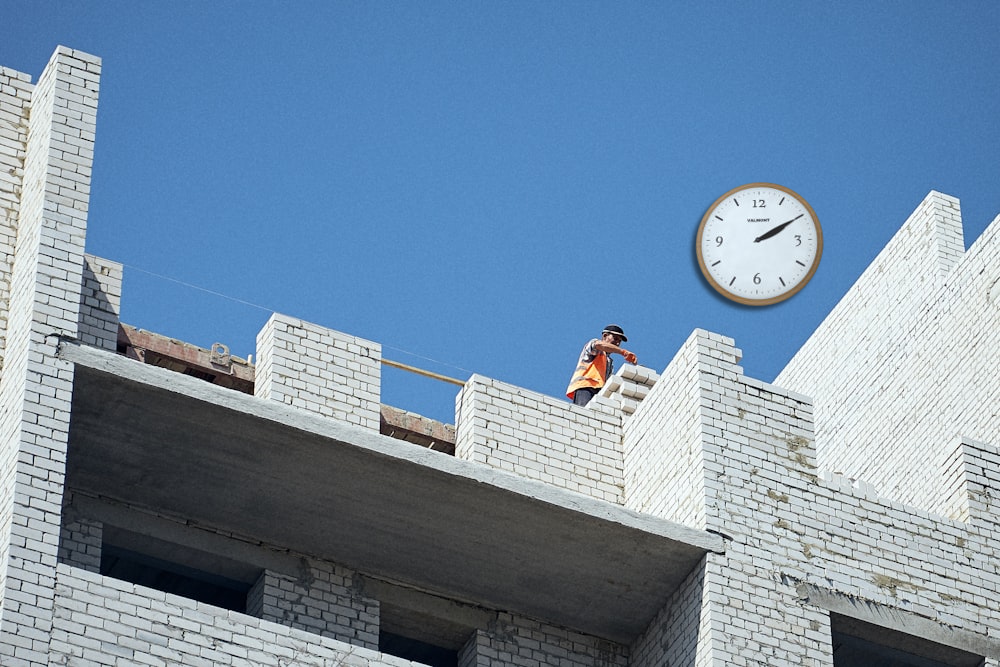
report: 2h10
